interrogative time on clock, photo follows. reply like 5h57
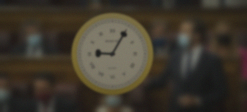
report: 9h05
